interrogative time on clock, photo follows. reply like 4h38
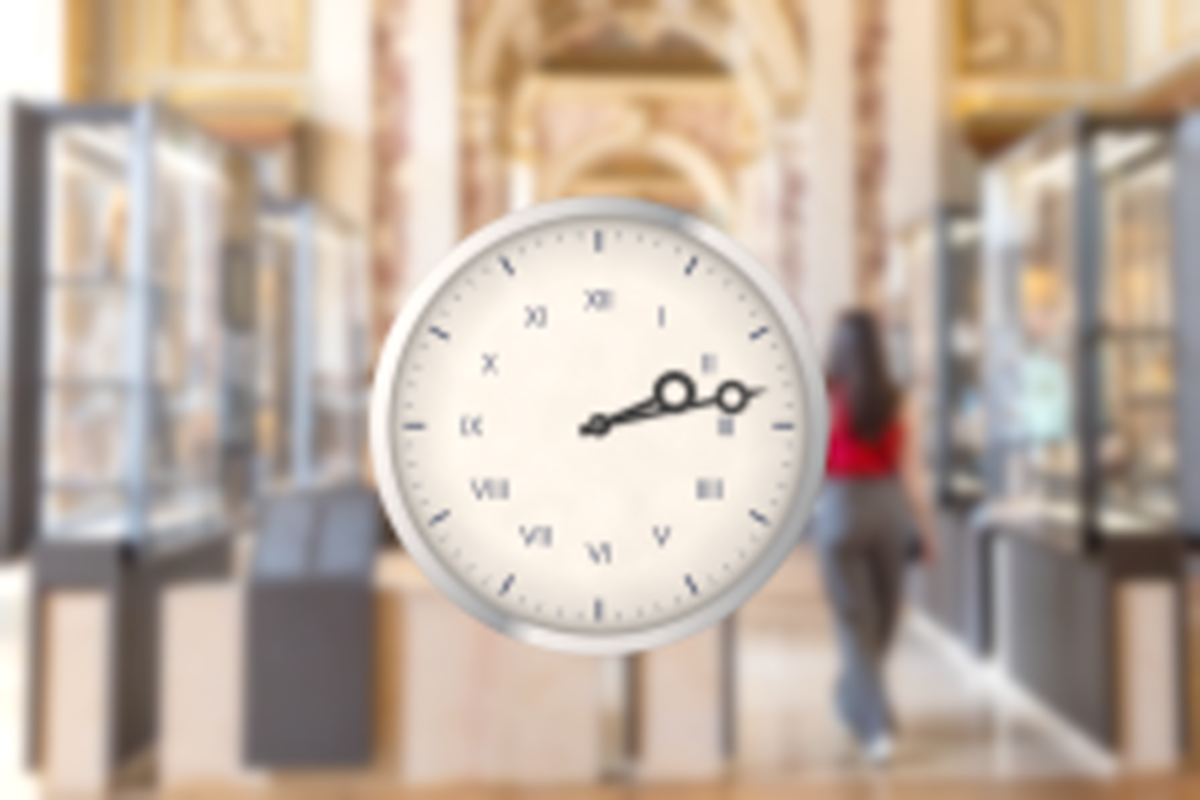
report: 2h13
